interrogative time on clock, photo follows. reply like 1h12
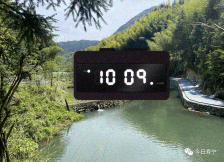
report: 10h09
